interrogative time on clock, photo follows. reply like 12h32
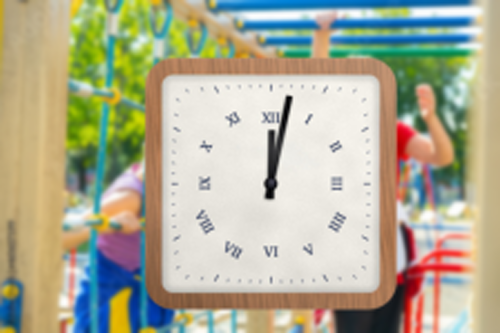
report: 12h02
